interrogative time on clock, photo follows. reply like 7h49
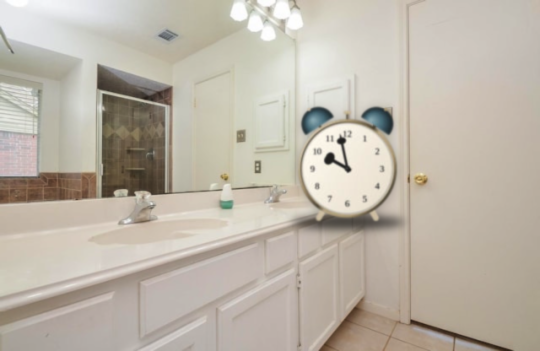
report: 9h58
